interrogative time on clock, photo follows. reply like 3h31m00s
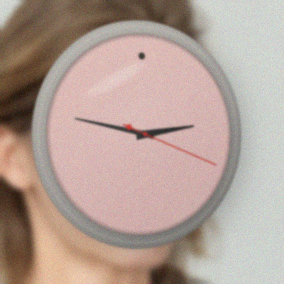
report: 2h47m19s
